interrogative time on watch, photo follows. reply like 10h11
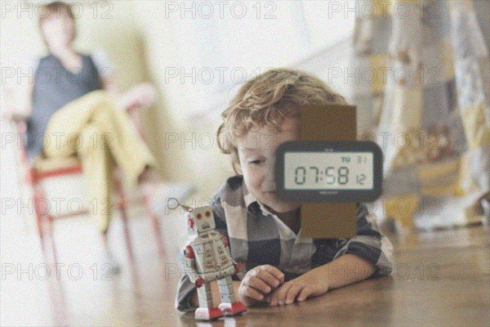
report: 7h58
